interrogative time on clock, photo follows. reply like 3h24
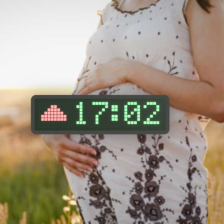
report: 17h02
